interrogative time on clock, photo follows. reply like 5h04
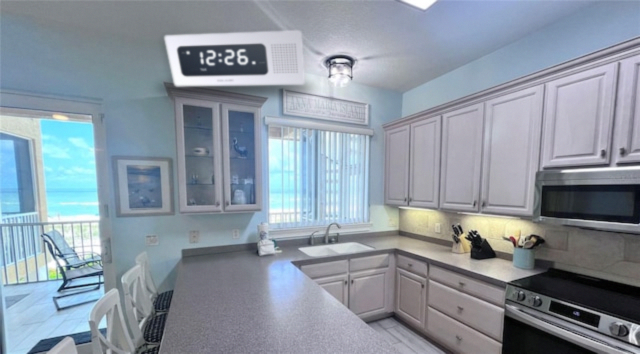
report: 12h26
